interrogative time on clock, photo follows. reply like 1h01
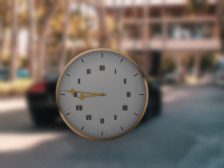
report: 8h46
